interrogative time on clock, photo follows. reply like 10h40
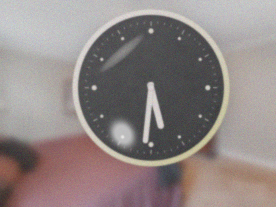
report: 5h31
